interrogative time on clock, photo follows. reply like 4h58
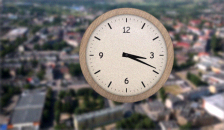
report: 3h19
